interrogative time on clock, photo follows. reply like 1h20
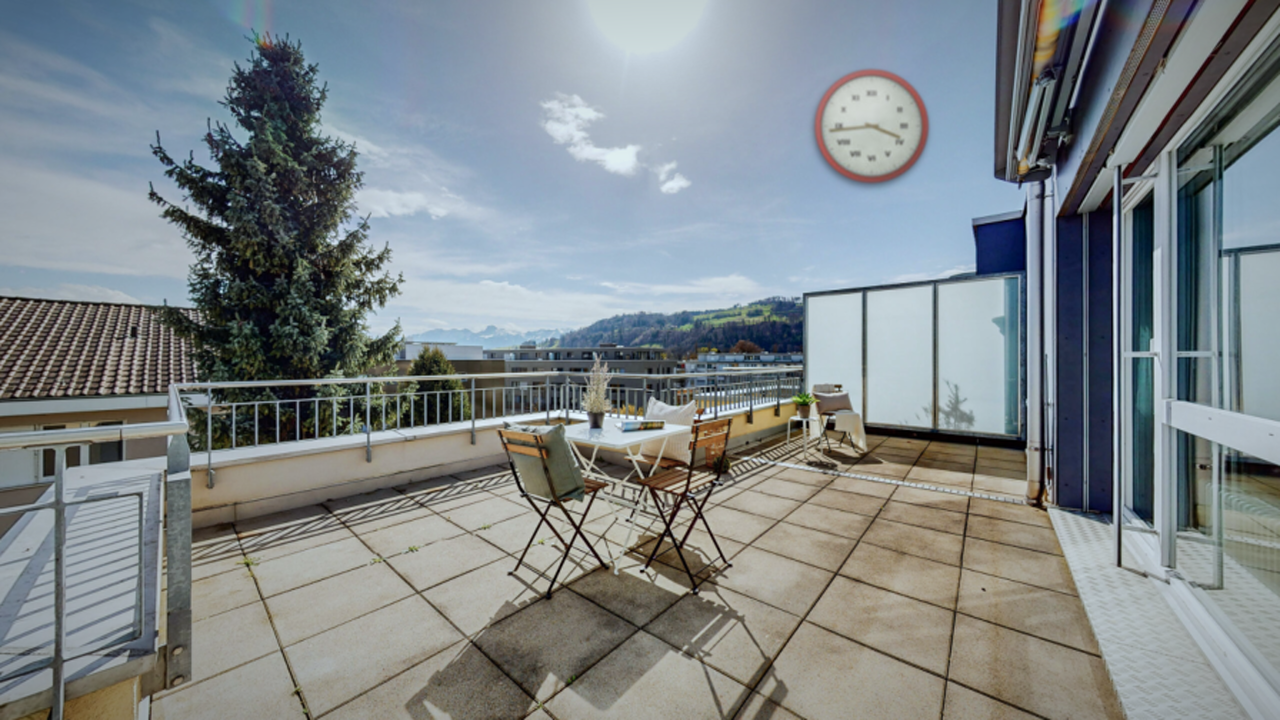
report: 3h44
